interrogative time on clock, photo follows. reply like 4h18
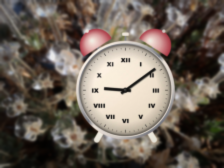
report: 9h09
